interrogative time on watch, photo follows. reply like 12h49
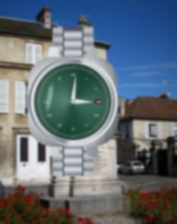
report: 3h01
